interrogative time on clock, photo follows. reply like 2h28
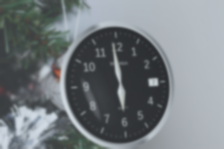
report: 5h59
